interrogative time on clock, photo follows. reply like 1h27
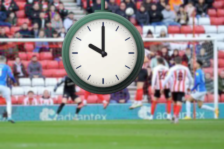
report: 10h00
